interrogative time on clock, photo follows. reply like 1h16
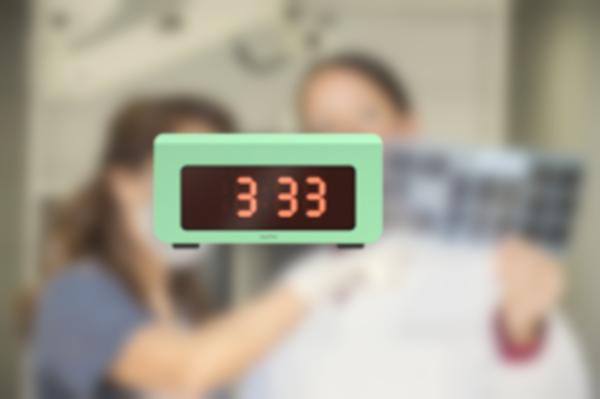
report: 3h33
